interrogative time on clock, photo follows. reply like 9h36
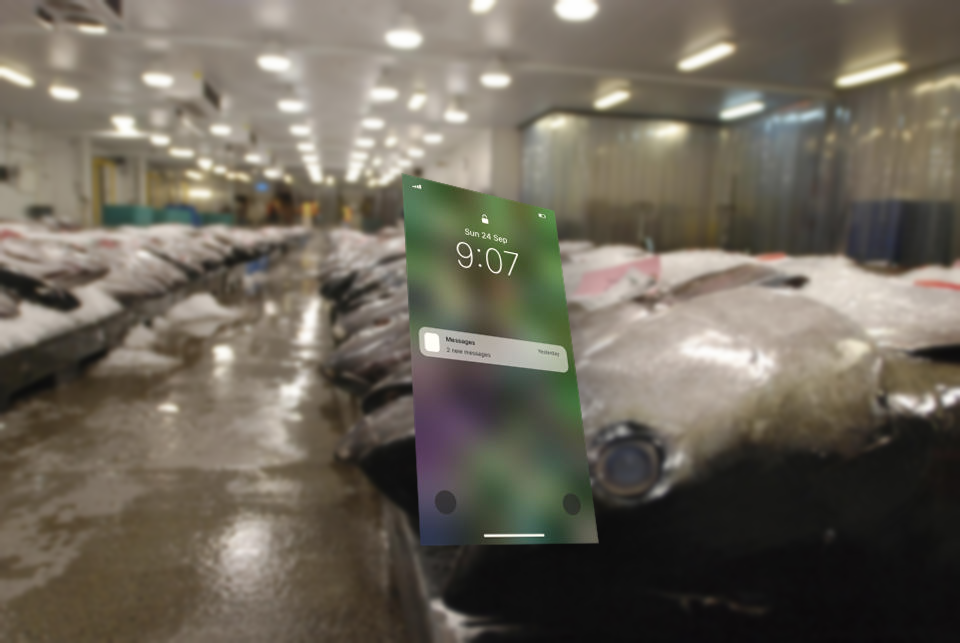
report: 9h07
